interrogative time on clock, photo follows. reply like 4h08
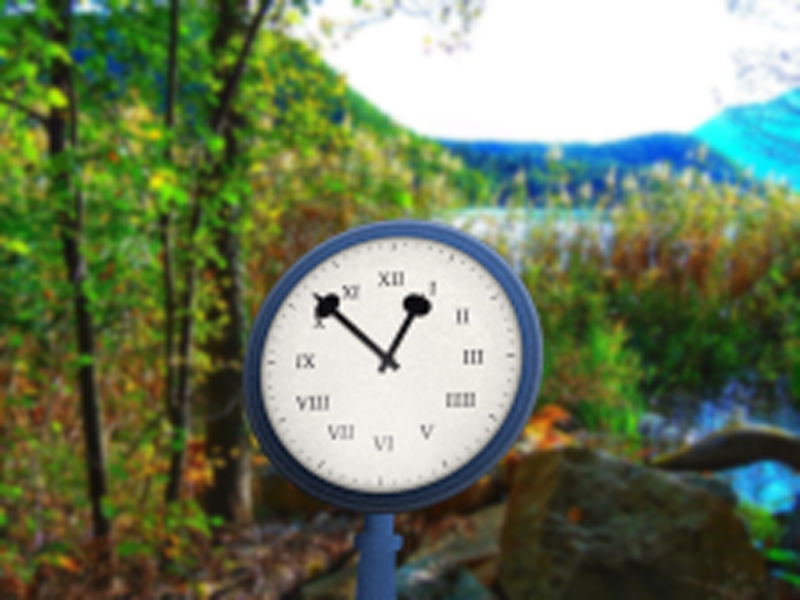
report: 12h52
